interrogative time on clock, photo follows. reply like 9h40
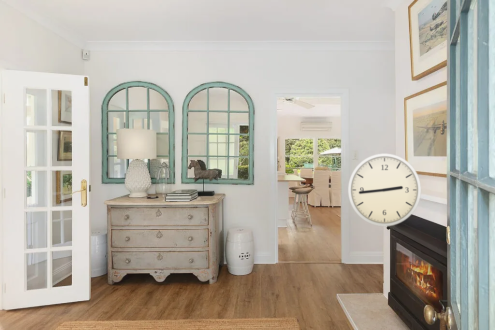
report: 2h44
